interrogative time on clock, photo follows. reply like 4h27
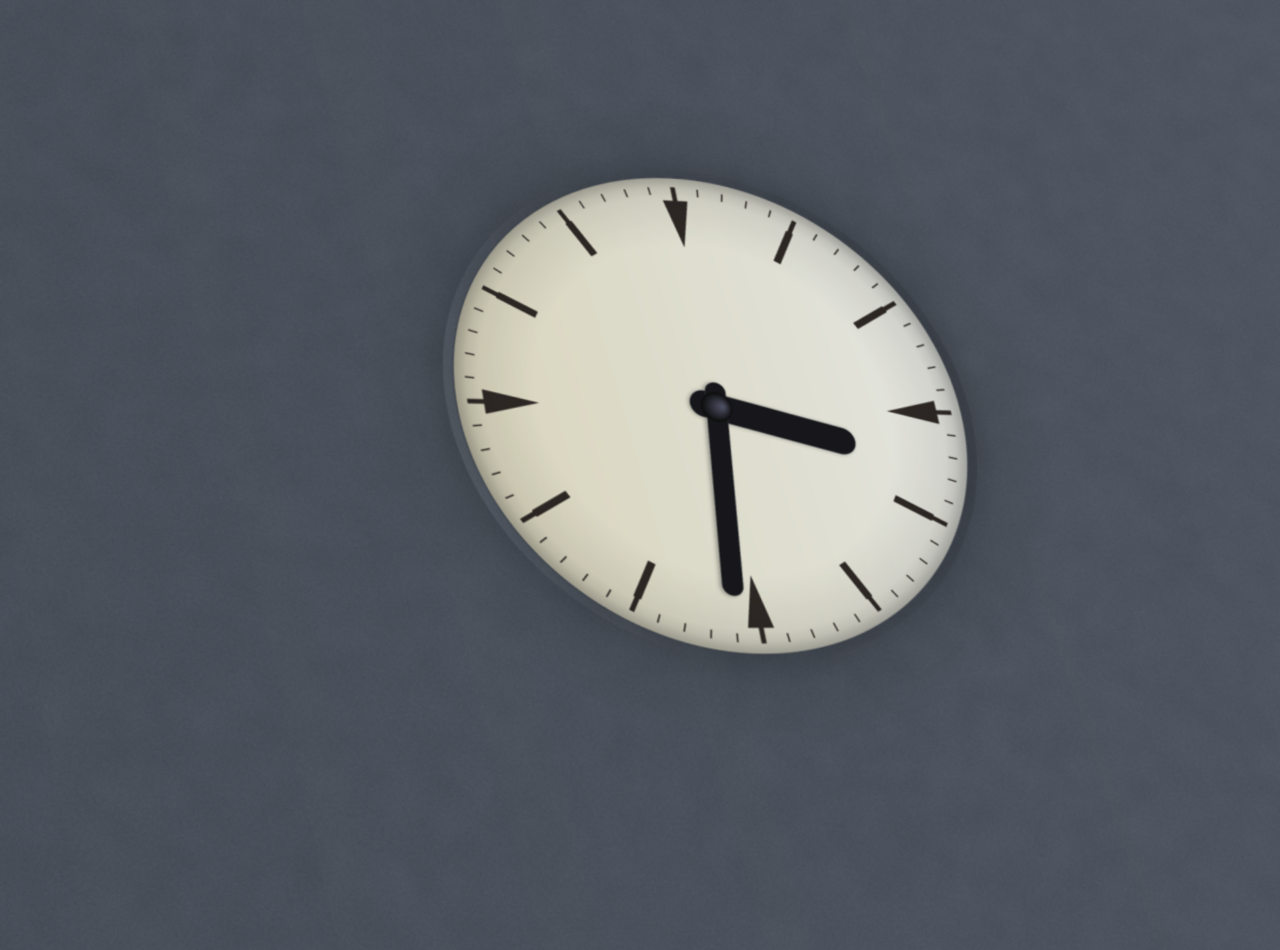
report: 3h31
